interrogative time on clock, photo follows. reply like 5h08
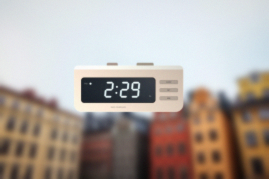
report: 2h29
